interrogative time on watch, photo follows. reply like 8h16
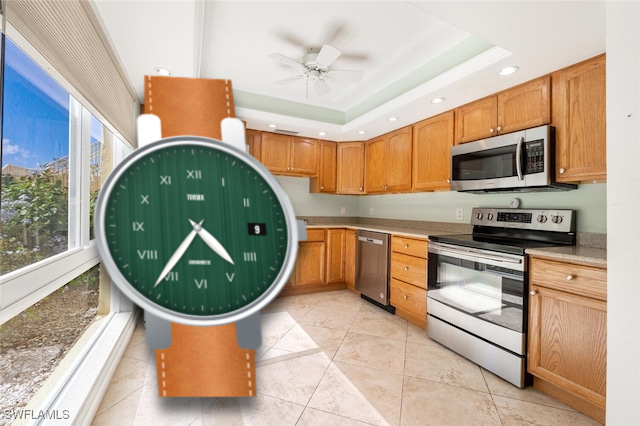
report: 4h36
